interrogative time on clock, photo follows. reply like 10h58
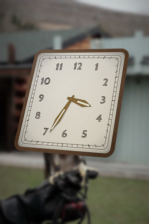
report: 3h34
